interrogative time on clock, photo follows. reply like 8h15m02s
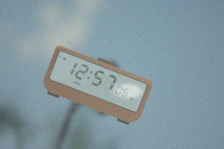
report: 12h57m06s
